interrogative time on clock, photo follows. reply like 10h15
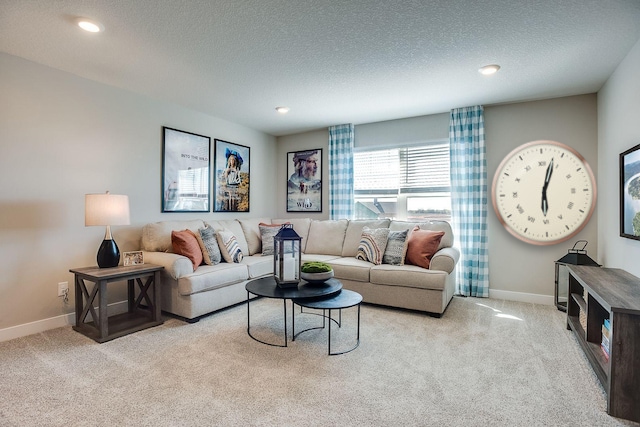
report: 6h03
